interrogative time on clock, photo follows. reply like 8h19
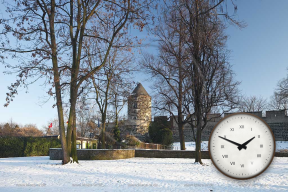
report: 1h49
